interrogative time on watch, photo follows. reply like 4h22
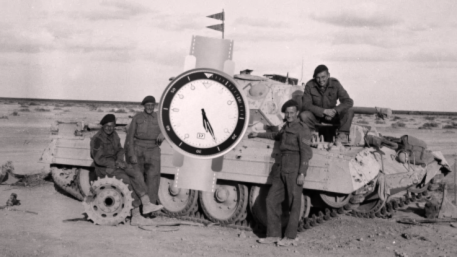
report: 5h25
